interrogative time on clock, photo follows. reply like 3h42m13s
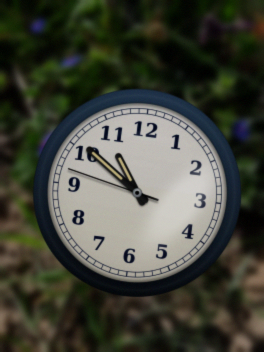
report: 10h50m47s
